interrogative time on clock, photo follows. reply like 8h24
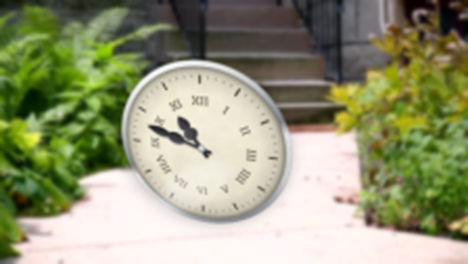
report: 10h48
